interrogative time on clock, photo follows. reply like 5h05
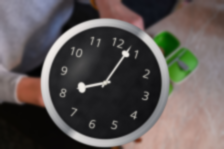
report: 8h03
